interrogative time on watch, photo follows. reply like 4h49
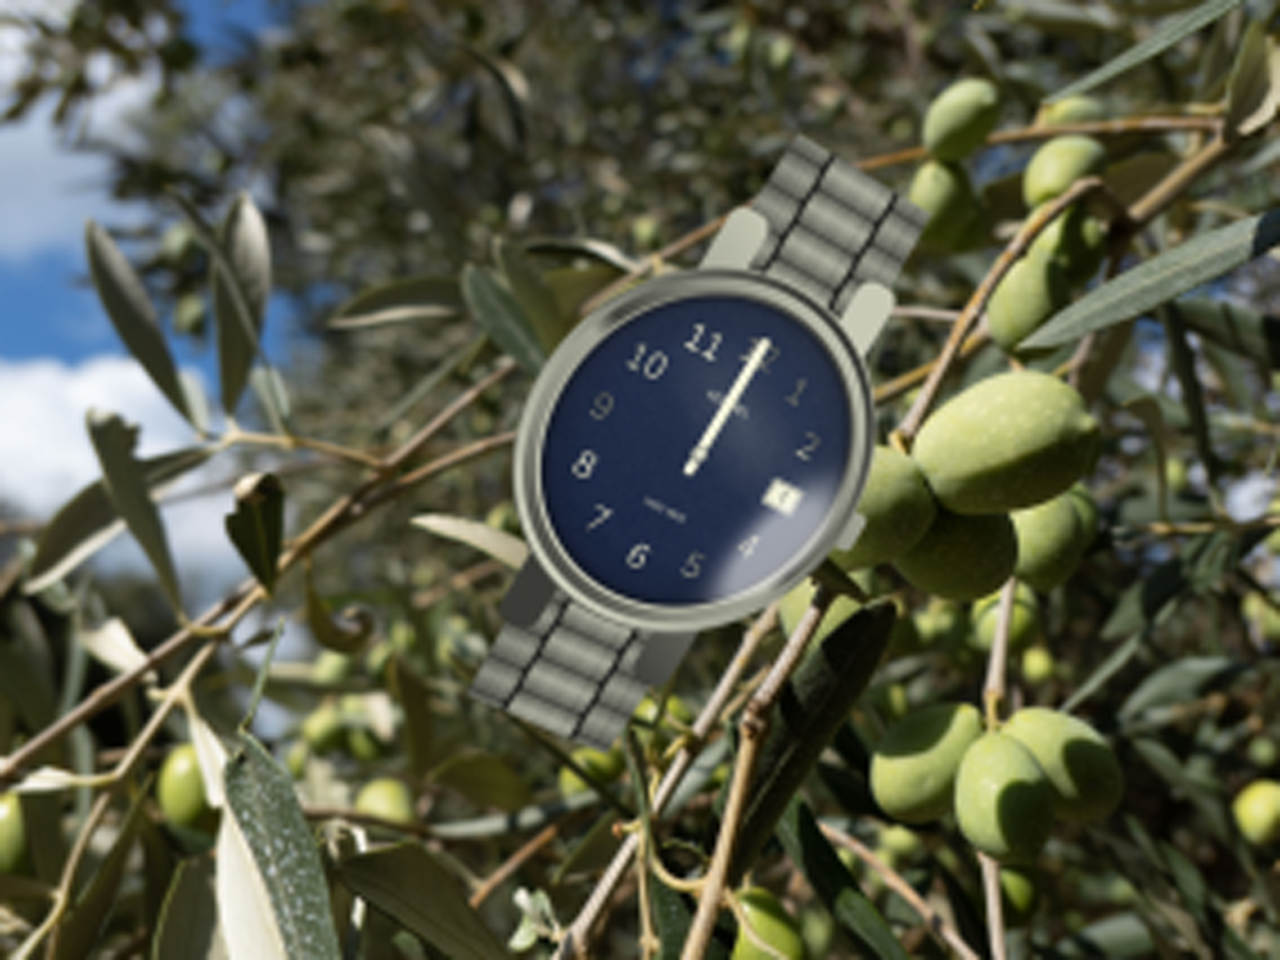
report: 12h00
